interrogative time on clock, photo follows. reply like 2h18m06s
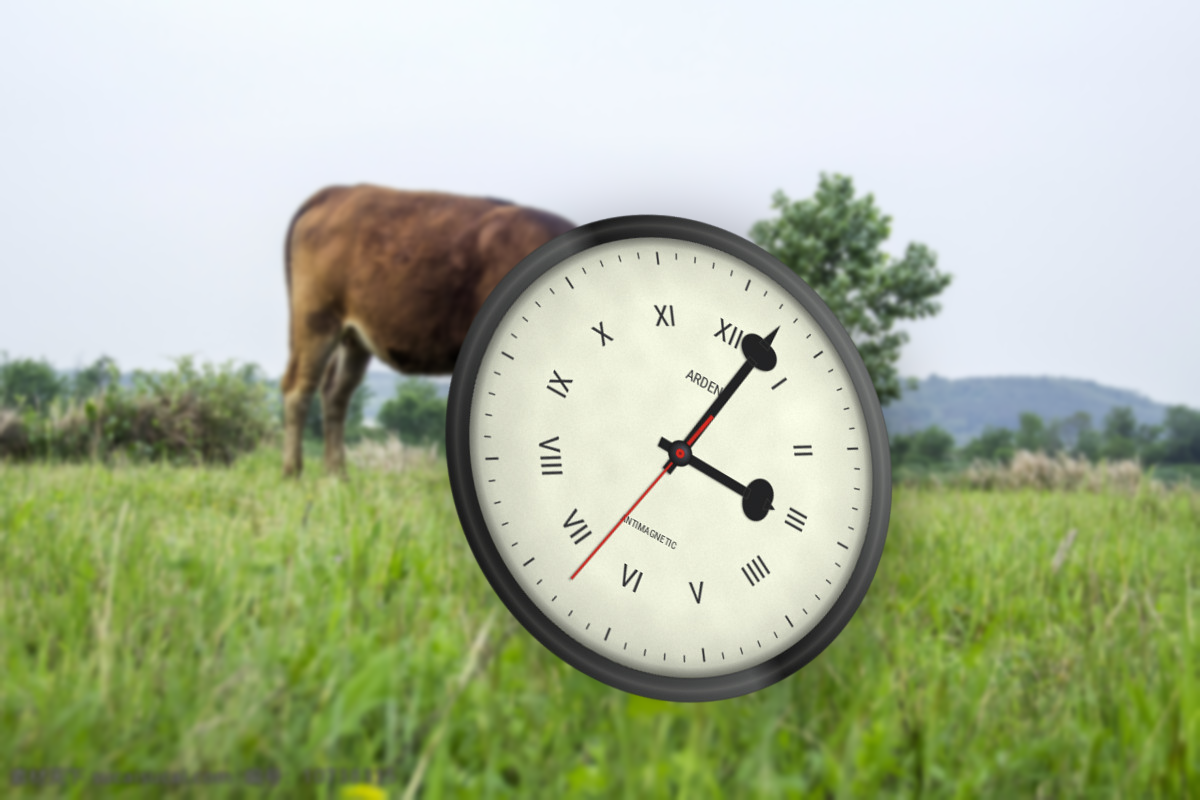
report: 3h02m33s
